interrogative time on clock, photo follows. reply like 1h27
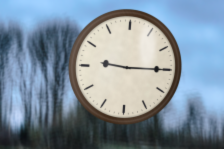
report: 9h15
